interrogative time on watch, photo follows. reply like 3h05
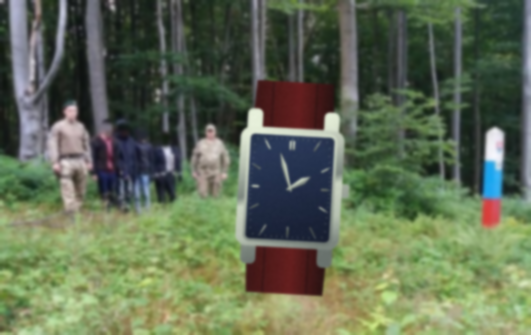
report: 1h57
